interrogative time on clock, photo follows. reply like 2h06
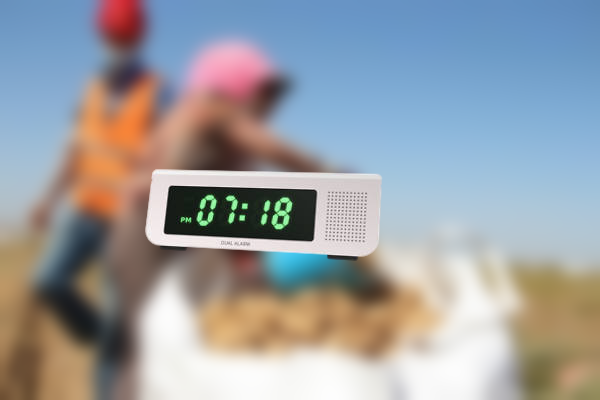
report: 7h18
